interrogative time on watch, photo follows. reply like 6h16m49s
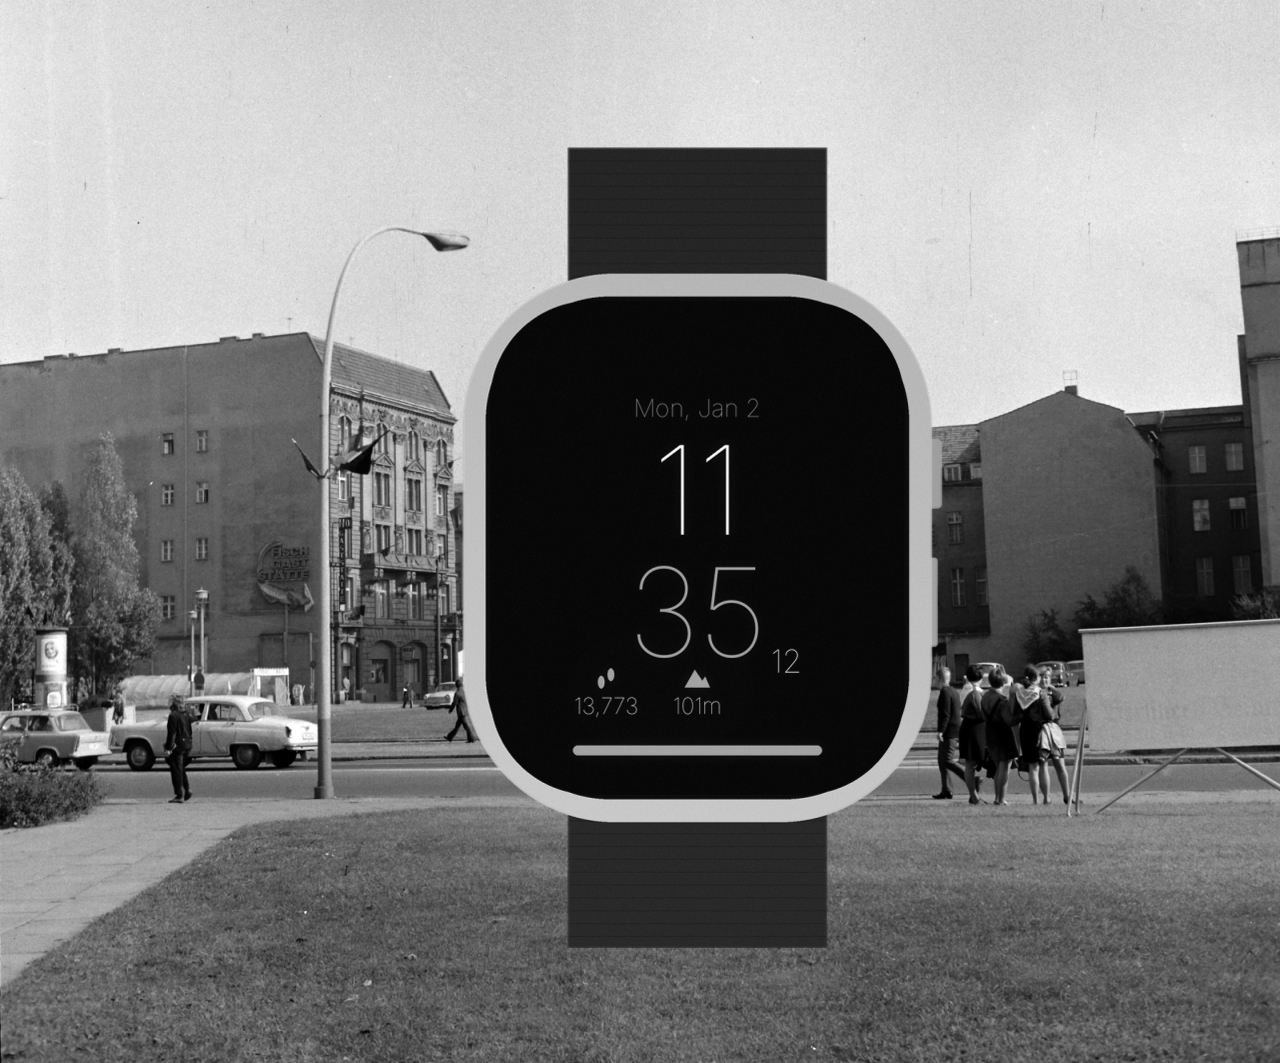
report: 11h35m12s
